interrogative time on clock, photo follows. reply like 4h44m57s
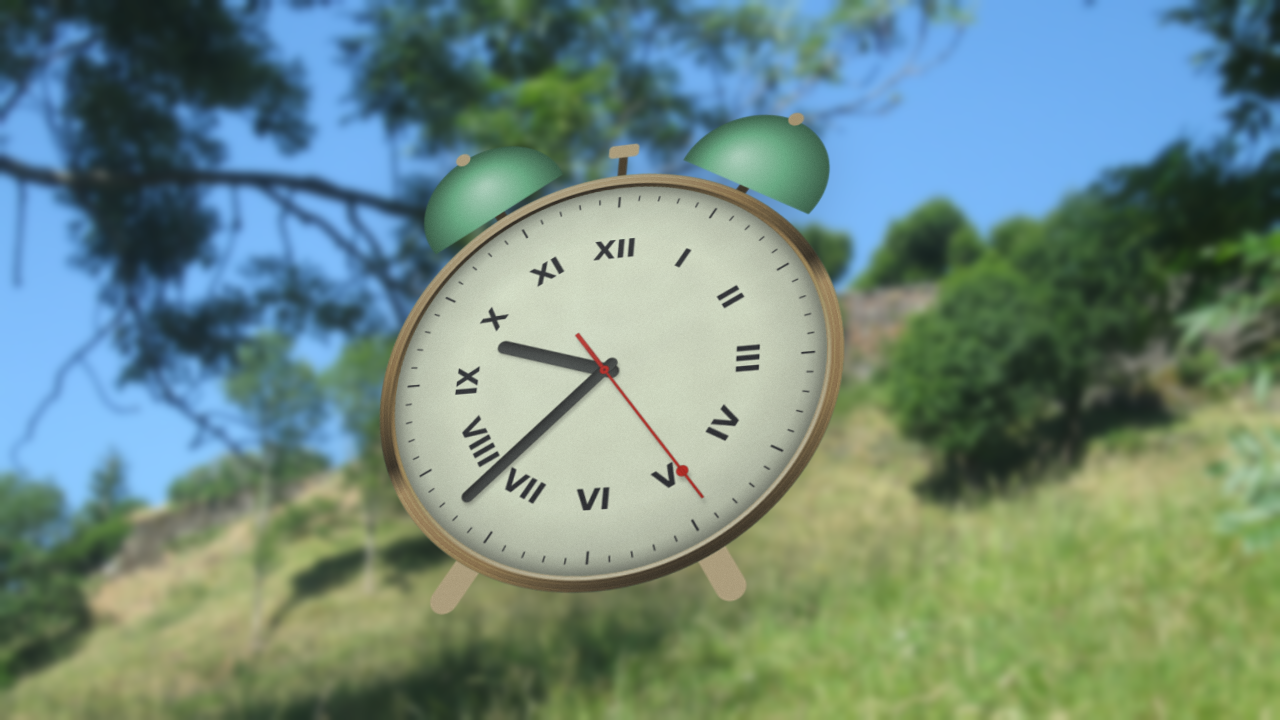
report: 9h37m24s
